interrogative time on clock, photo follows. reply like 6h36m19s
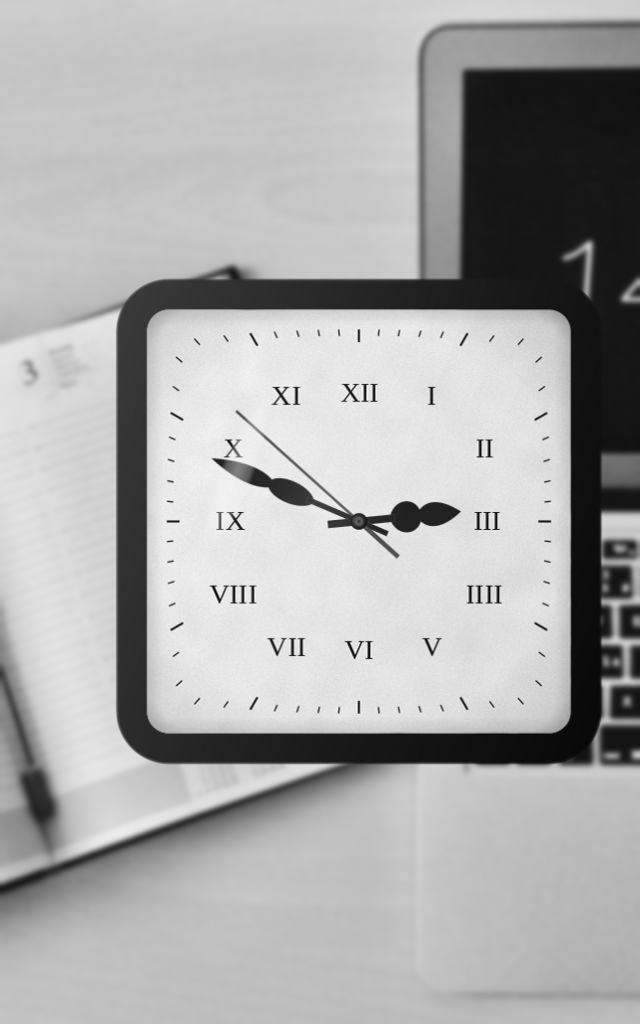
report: 2h48m52s
